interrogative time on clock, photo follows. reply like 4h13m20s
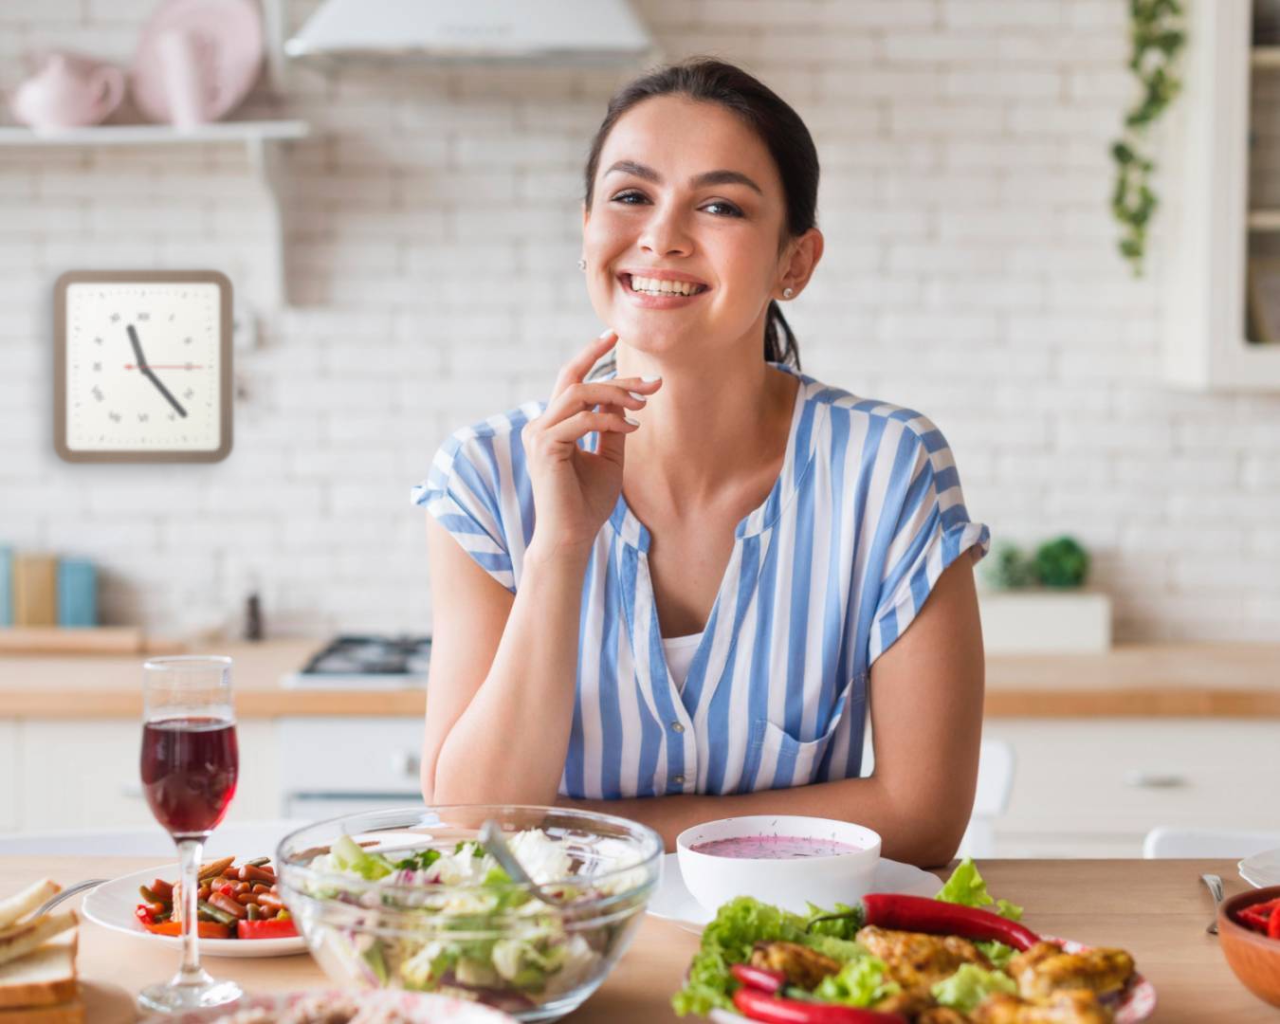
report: 11h23m15s
